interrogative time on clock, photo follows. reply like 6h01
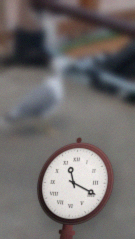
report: 11h19
